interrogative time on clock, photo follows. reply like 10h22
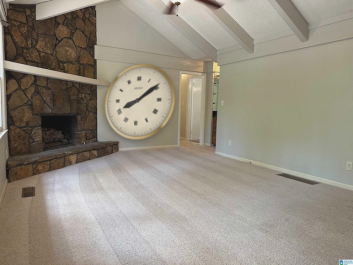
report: 8h09
